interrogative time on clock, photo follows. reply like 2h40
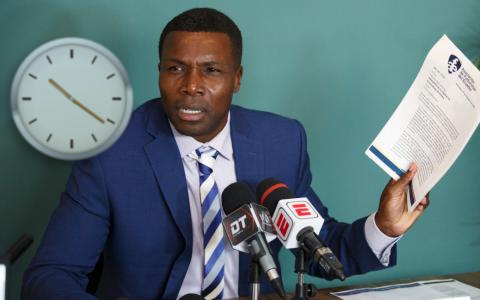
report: 10h21
